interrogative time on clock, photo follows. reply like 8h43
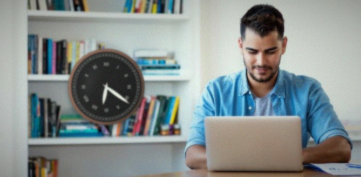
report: 6h21
